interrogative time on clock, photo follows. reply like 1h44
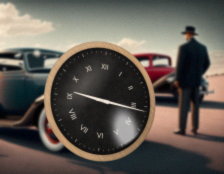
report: 9h16
